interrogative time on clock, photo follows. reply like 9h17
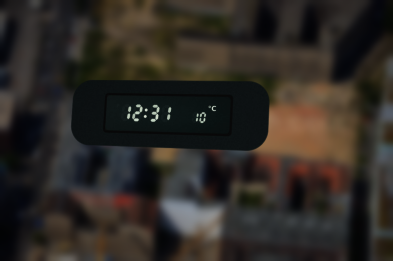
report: 12h31
